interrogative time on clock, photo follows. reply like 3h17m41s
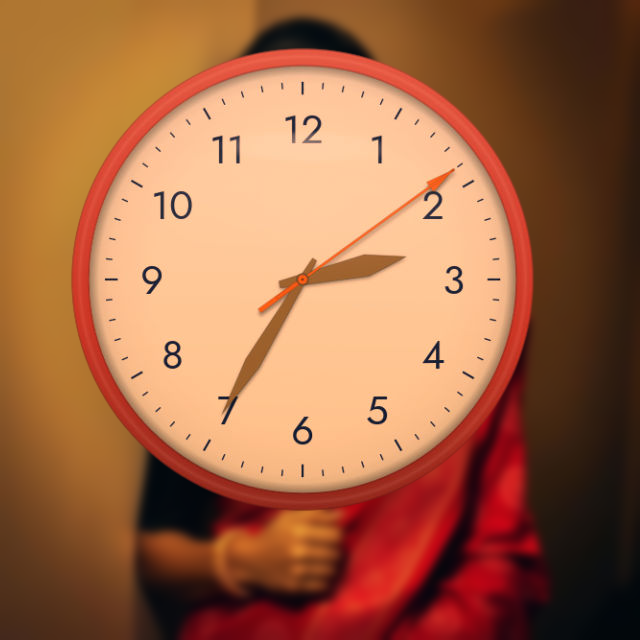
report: 2h35m09s
